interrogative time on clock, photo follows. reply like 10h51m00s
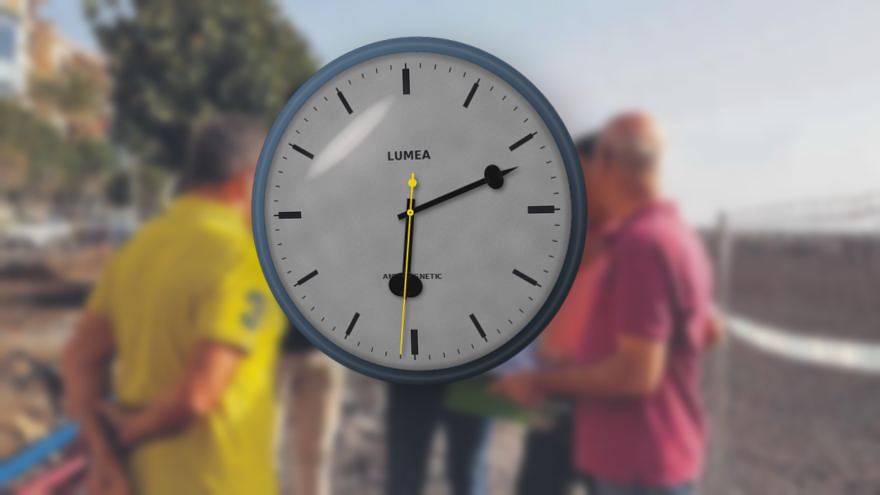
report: 6h11m31s
